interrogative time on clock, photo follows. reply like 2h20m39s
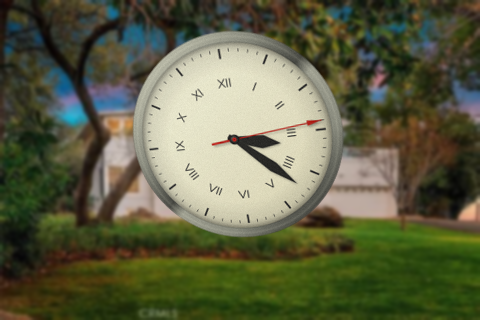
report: 3h22m14s
